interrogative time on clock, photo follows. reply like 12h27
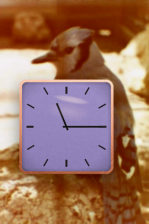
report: 11h15
